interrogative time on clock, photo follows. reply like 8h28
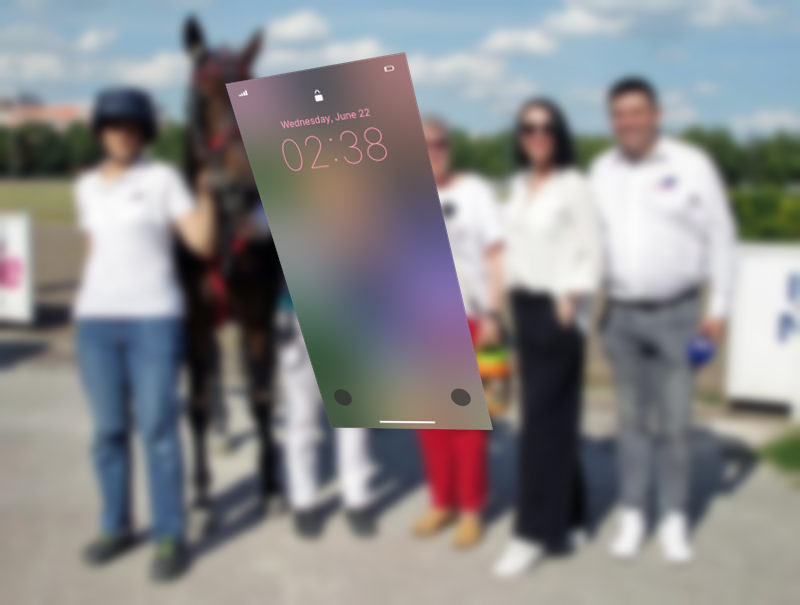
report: 2h38
